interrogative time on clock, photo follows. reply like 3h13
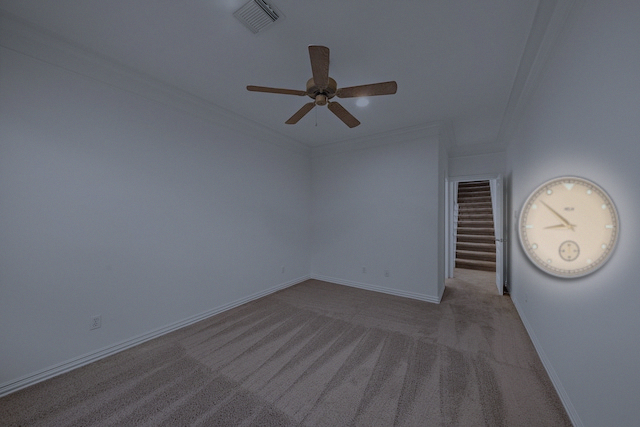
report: 8h52
